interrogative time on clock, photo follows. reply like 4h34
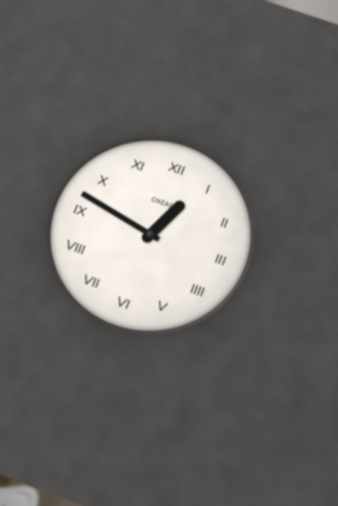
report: 12h47
